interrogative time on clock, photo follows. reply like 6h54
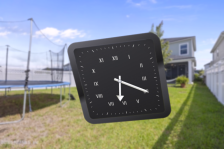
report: 6h20
